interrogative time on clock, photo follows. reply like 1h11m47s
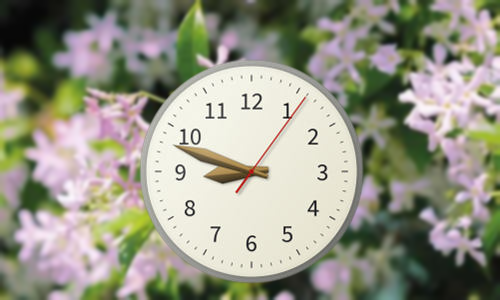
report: 8h48m06s
